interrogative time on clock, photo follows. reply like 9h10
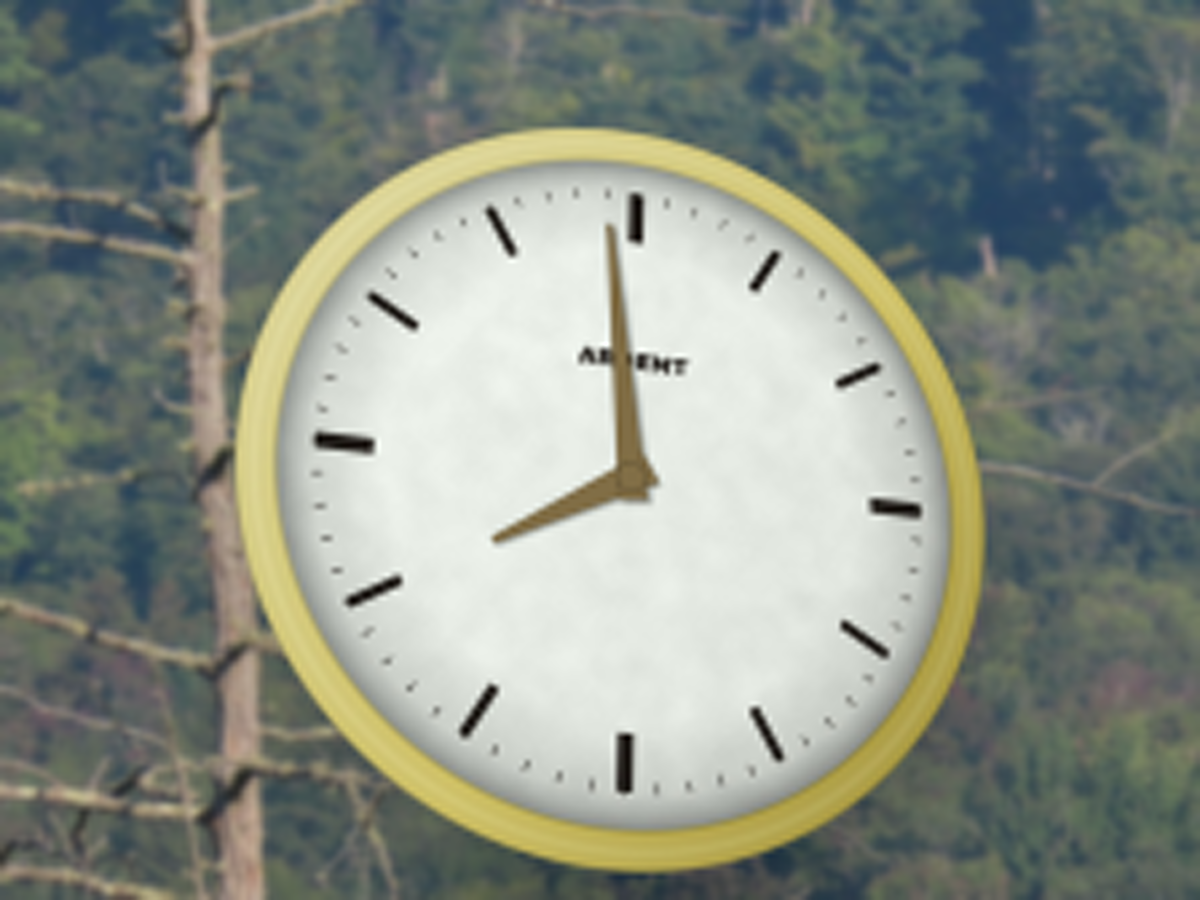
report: 7h59
